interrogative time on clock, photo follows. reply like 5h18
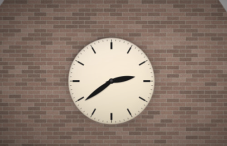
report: 2h39
